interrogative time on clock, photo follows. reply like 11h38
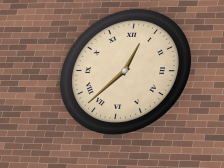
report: 12h37
